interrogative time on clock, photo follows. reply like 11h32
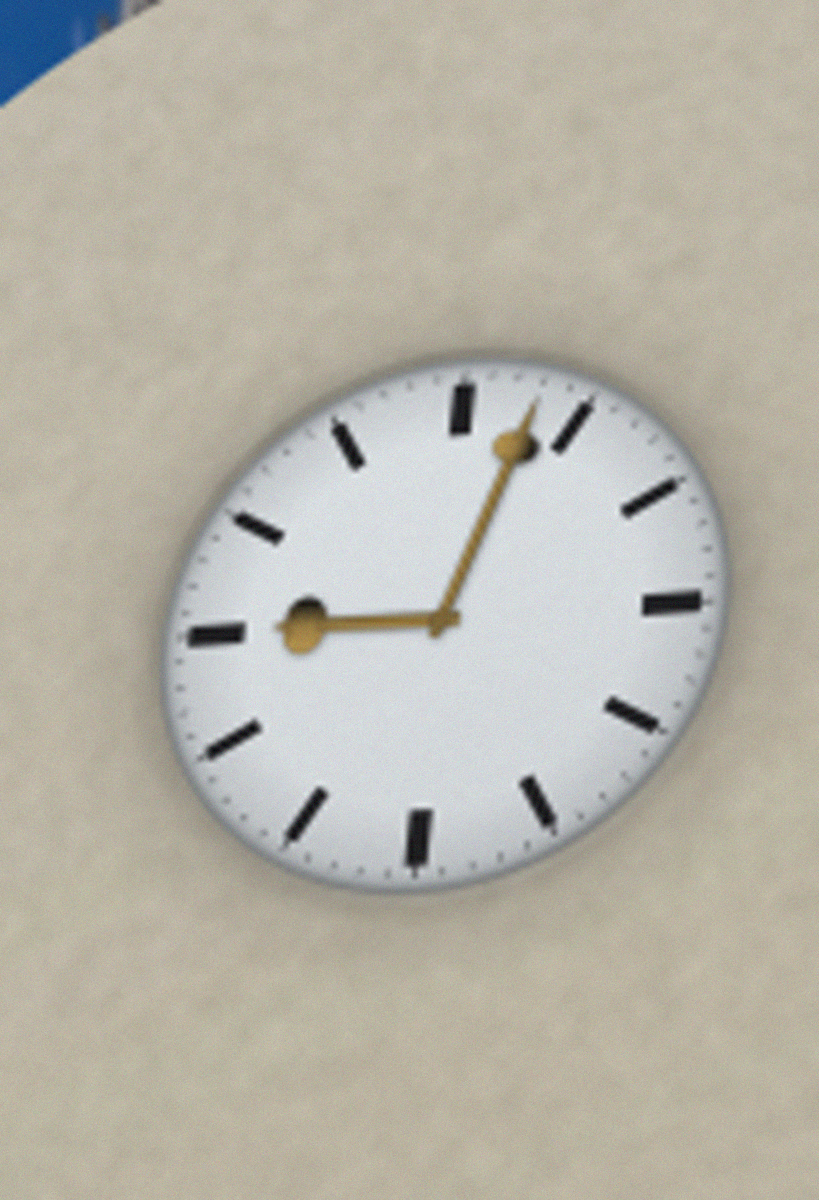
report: 9h03
